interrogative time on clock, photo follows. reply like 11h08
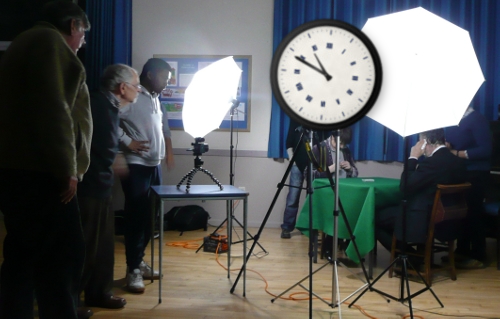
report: 10h49
